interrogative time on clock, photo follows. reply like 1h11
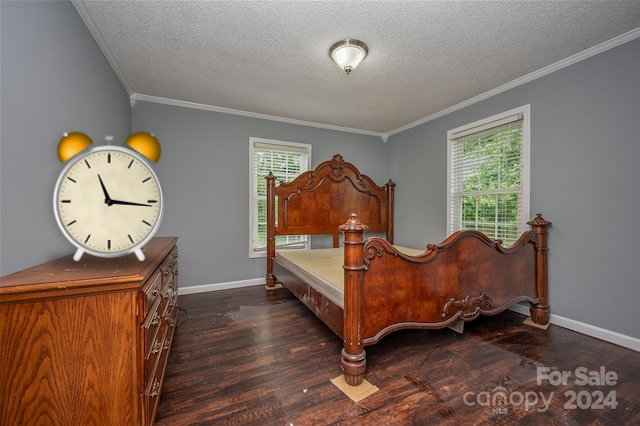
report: 11h16
